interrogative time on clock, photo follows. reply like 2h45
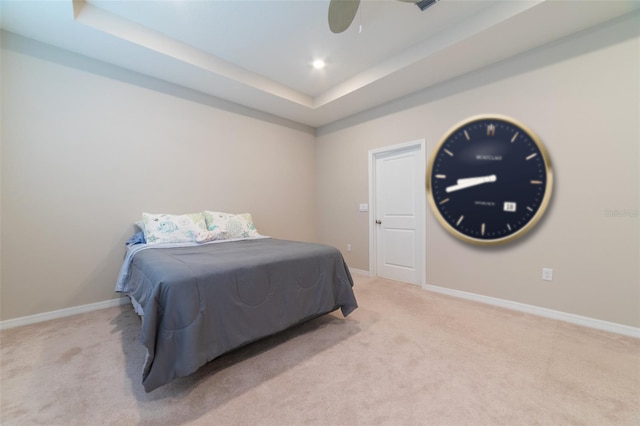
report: 8h42
